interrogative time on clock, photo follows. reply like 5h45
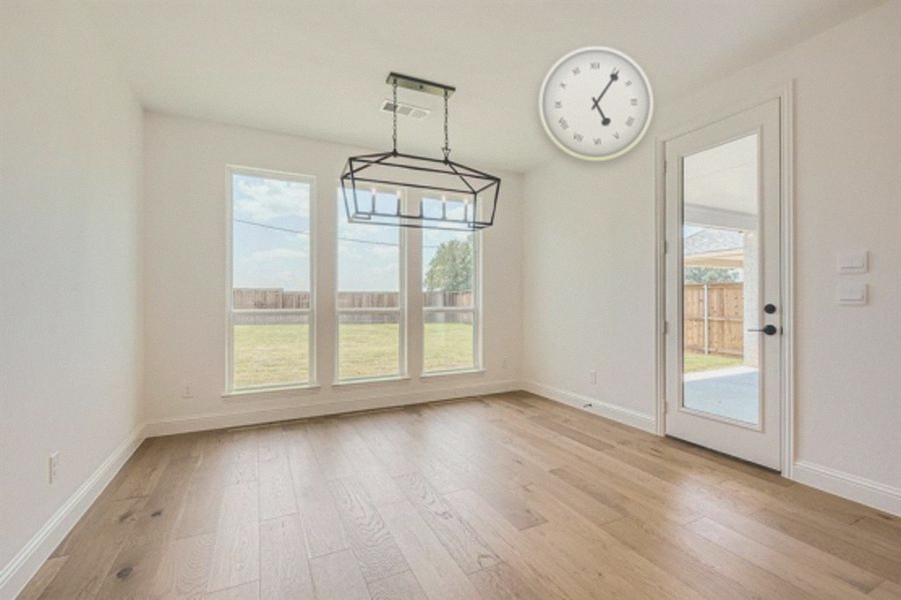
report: 5h06
